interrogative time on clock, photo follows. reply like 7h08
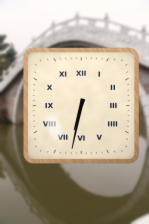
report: 6h32
